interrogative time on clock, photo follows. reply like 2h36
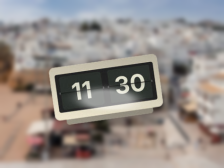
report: 11h30
